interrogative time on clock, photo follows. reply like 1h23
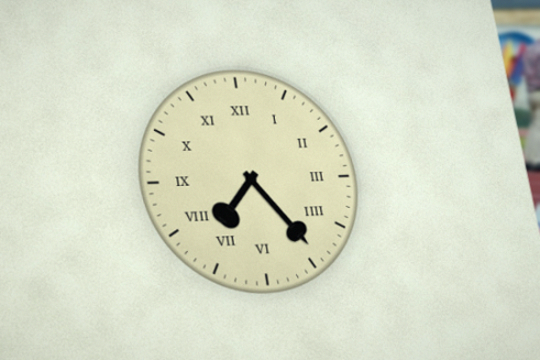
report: 7h24
